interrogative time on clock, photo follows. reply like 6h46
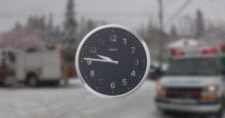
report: 9h46
